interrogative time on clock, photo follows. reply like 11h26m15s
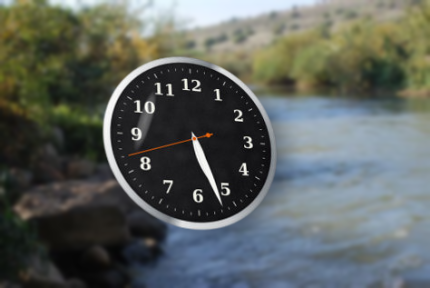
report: 5h26m42s
